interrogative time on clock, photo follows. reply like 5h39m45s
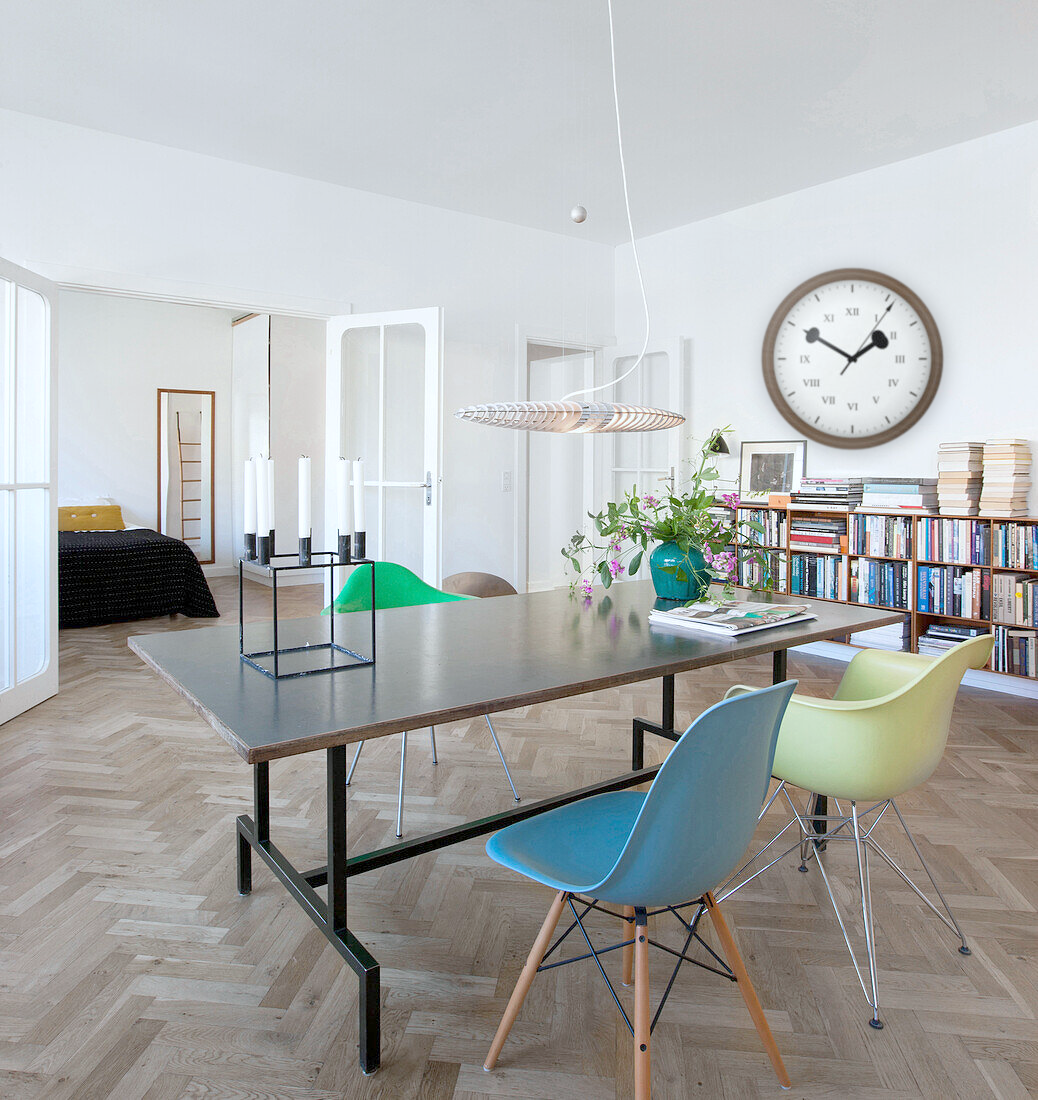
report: 1h50m06s
